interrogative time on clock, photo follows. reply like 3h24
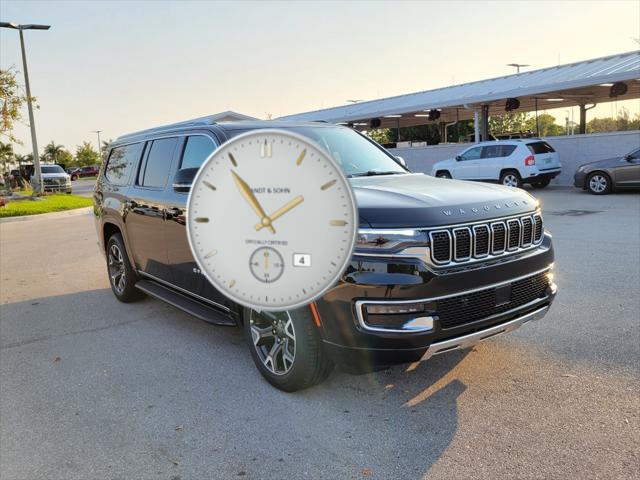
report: 1h54
